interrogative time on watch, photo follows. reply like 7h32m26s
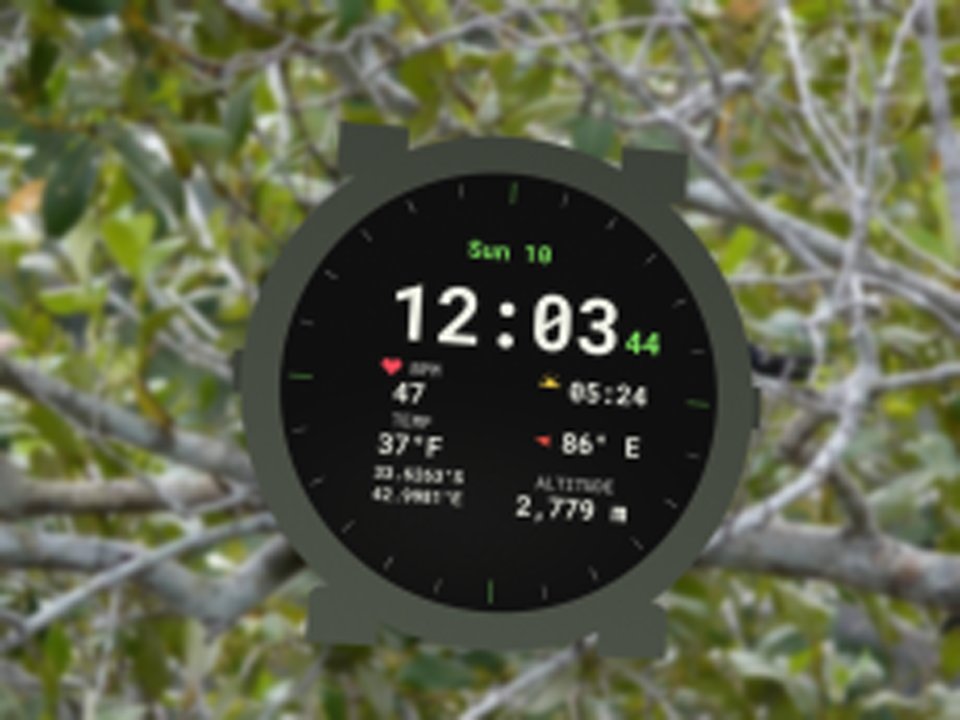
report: 12h03m44s
